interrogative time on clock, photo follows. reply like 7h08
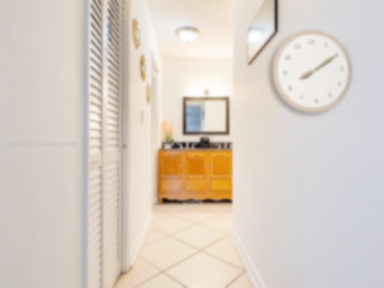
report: 8h10
